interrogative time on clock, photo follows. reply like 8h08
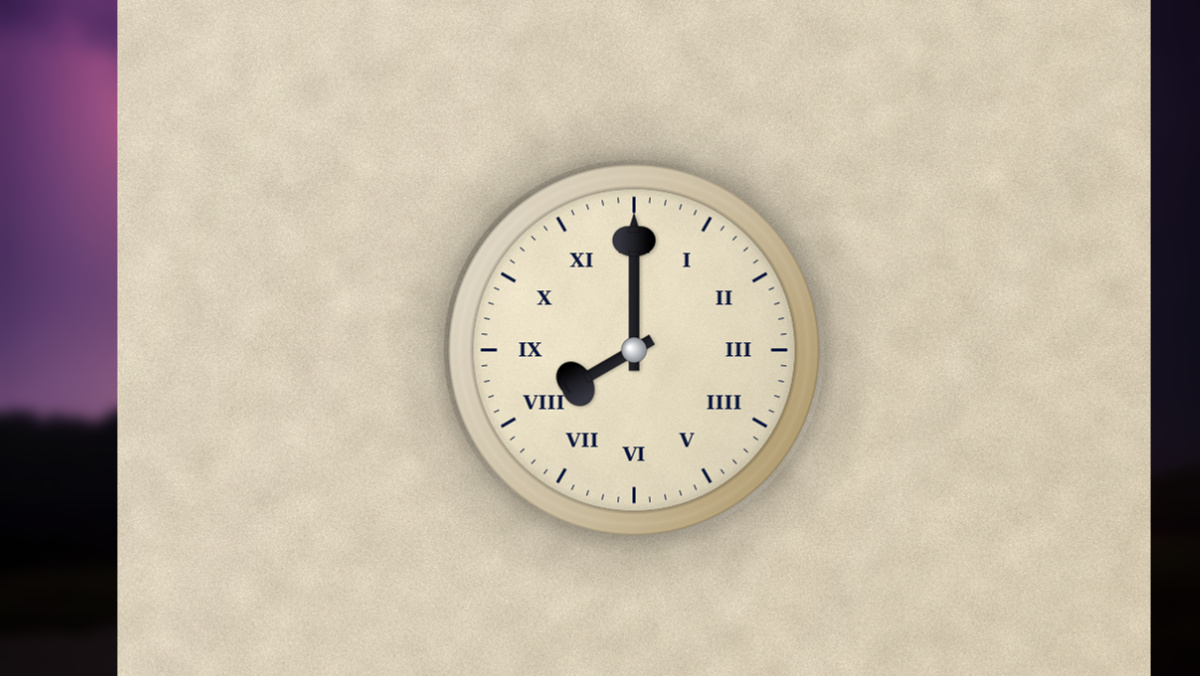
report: 8h00
